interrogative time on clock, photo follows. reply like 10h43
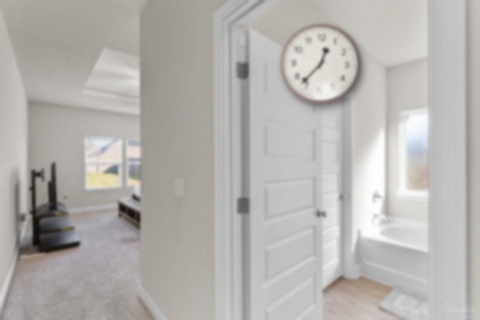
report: 12h37
